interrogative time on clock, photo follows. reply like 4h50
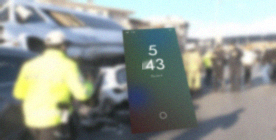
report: 5h43
